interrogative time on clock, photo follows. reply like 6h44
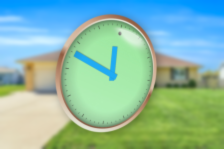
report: 11h48
